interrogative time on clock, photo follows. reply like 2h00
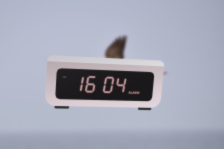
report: 16h04
